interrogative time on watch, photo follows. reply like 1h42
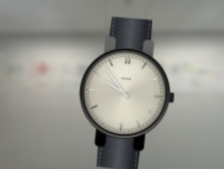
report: 9h53
